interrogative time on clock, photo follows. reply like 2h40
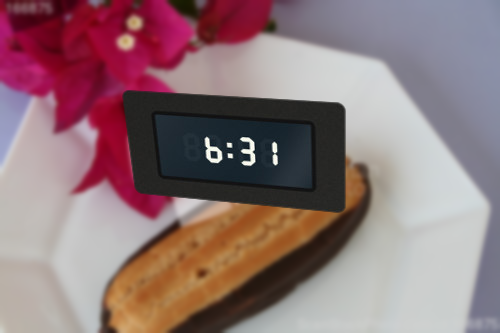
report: 6h31
